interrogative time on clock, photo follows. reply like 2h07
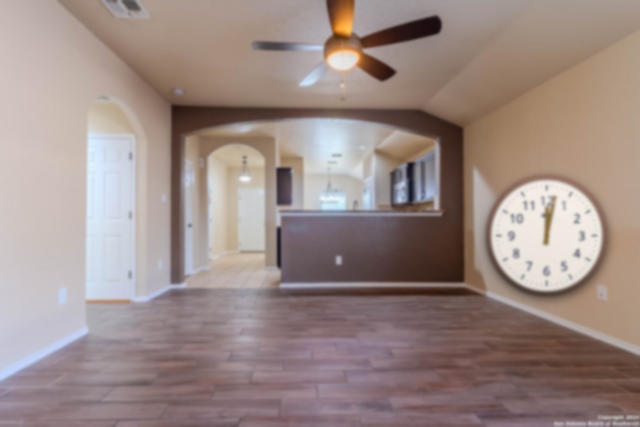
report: 12h02
